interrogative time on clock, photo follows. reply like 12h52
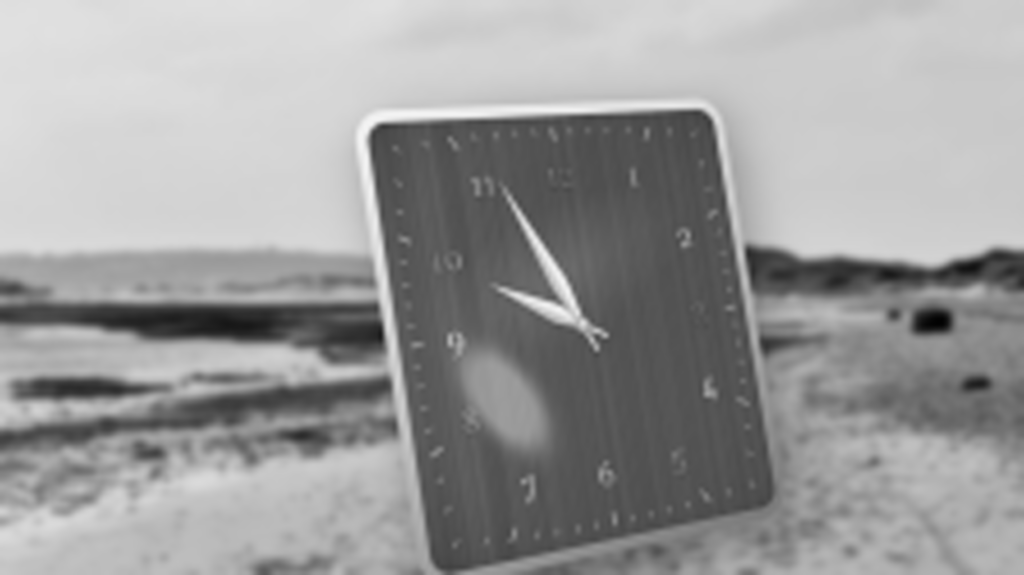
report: 9h56
